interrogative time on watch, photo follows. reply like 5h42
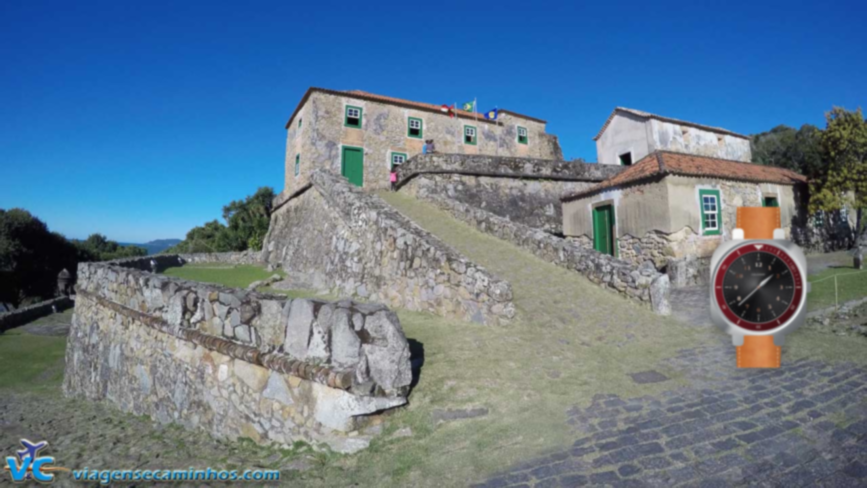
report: 1h38
